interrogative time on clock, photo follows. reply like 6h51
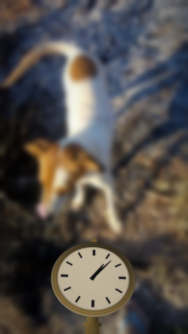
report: 1h07
